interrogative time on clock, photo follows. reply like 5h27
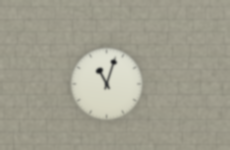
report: 11h03
